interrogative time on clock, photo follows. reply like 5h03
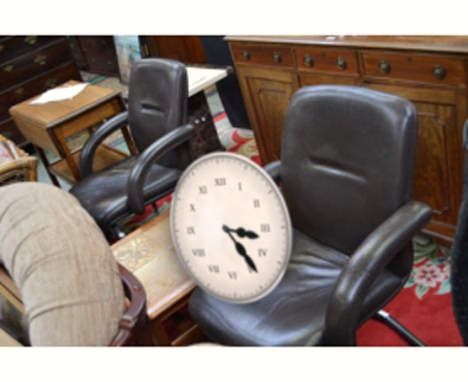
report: 3h24
